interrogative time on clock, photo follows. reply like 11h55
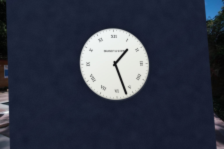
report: 1h27
